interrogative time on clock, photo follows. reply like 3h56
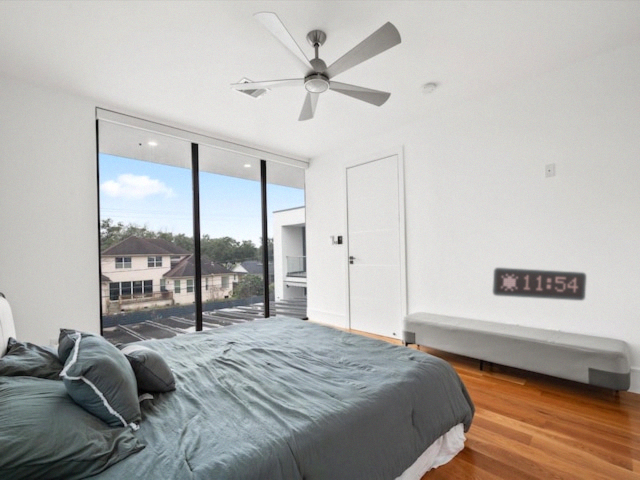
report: 11h54
